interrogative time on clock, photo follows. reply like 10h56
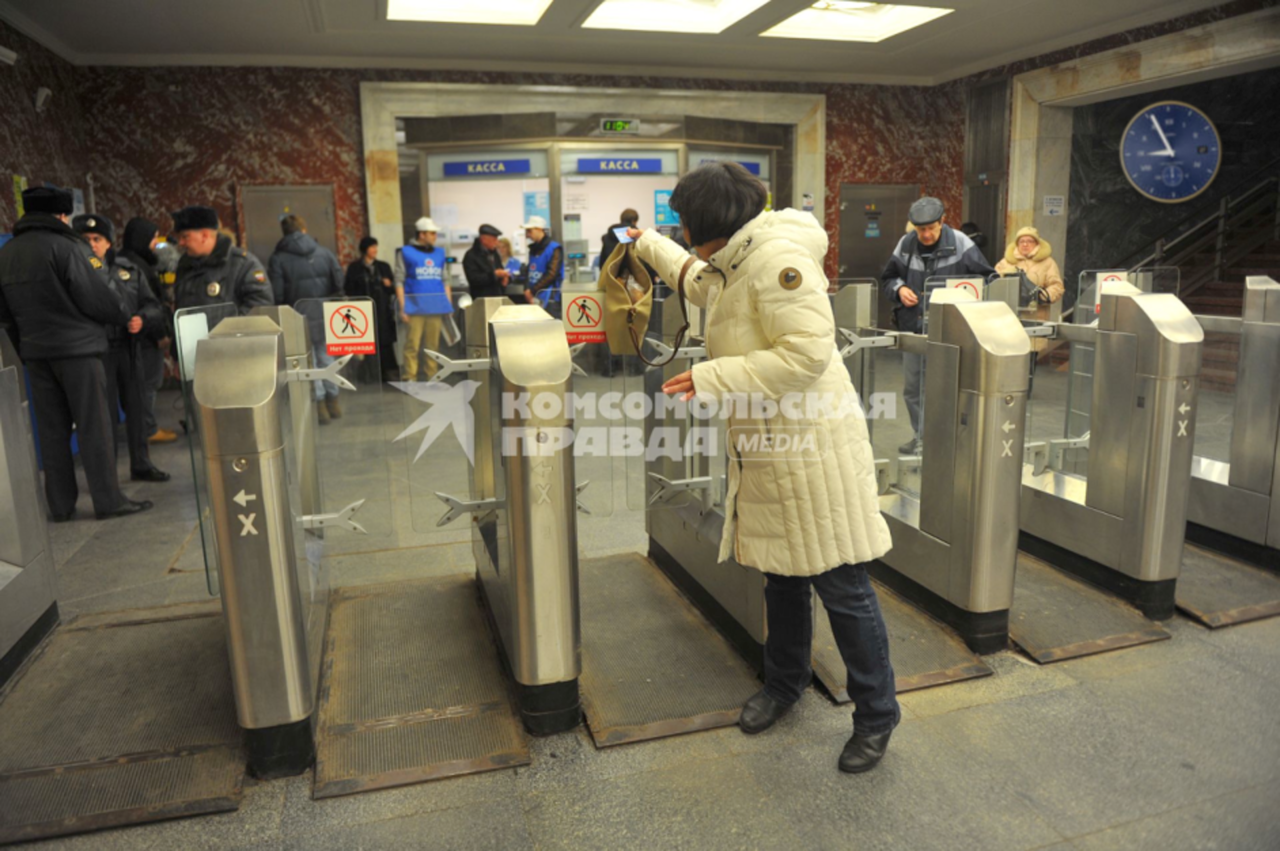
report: 8h56
